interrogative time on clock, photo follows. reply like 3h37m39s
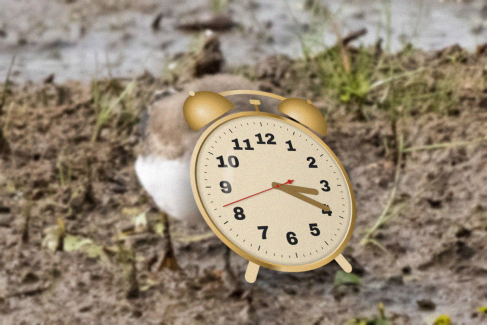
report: 3h19m42s
